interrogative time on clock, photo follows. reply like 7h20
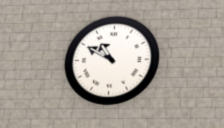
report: 10h50
